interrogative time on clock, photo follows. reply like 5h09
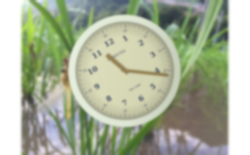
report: 11h21
